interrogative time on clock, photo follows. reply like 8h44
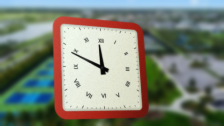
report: 11h49
